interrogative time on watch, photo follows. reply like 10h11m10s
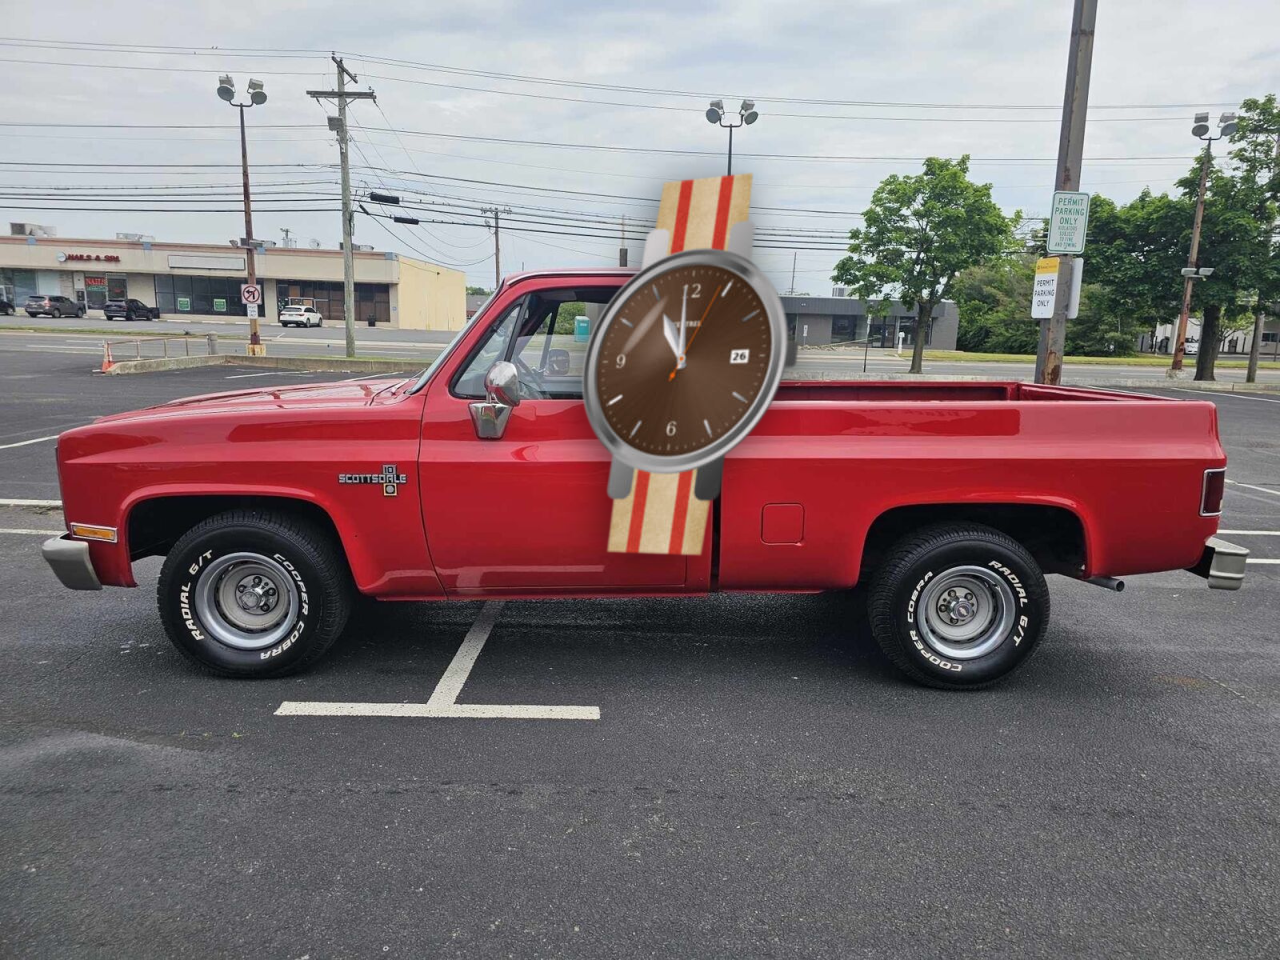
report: 10h59m04s
